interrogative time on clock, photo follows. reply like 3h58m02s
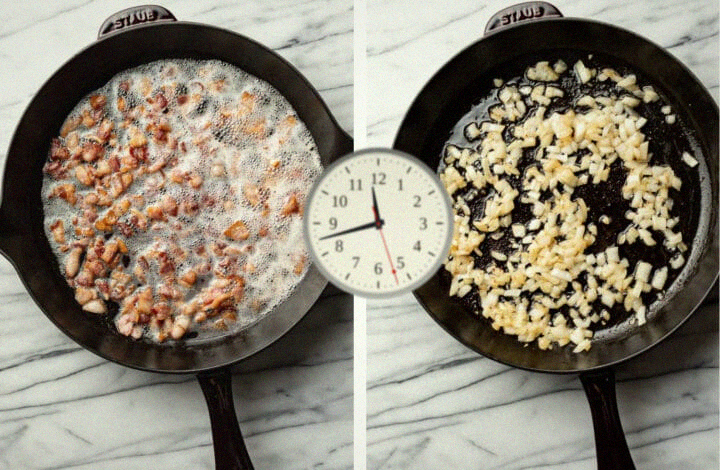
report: 11h42m27s
